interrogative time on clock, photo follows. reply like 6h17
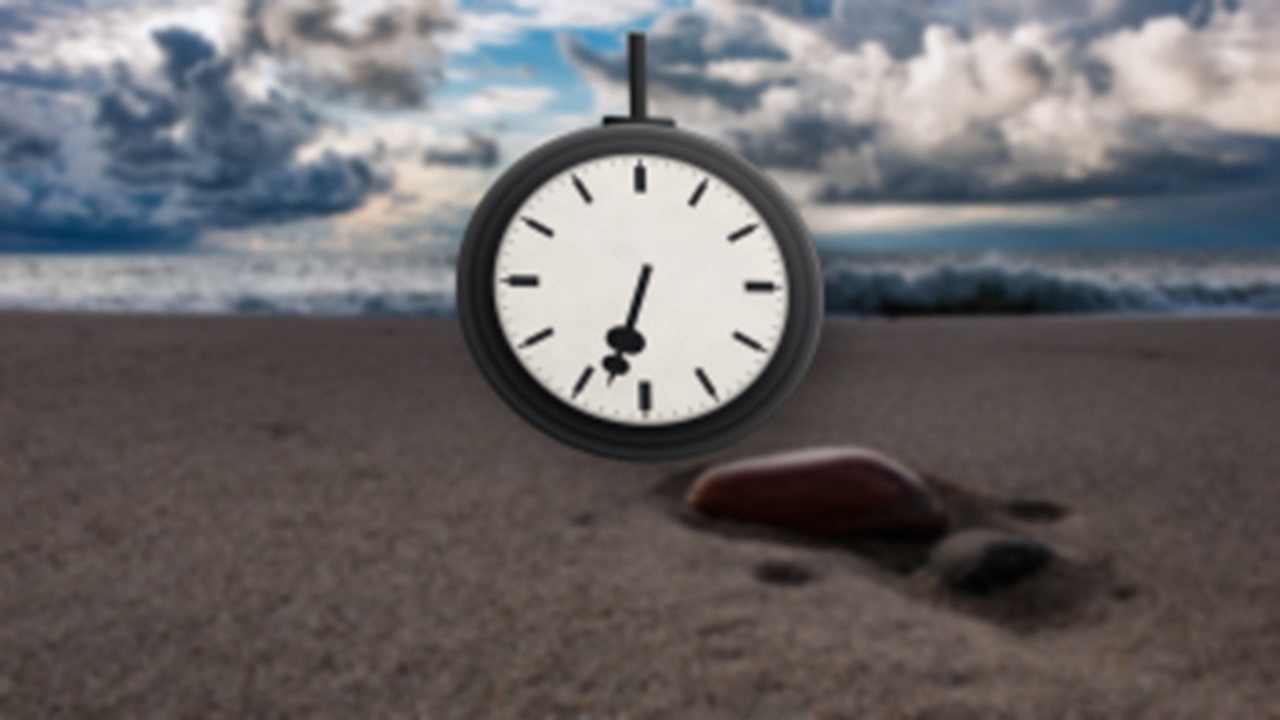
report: 6h33
